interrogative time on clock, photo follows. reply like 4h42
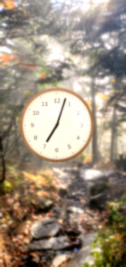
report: 7h03
